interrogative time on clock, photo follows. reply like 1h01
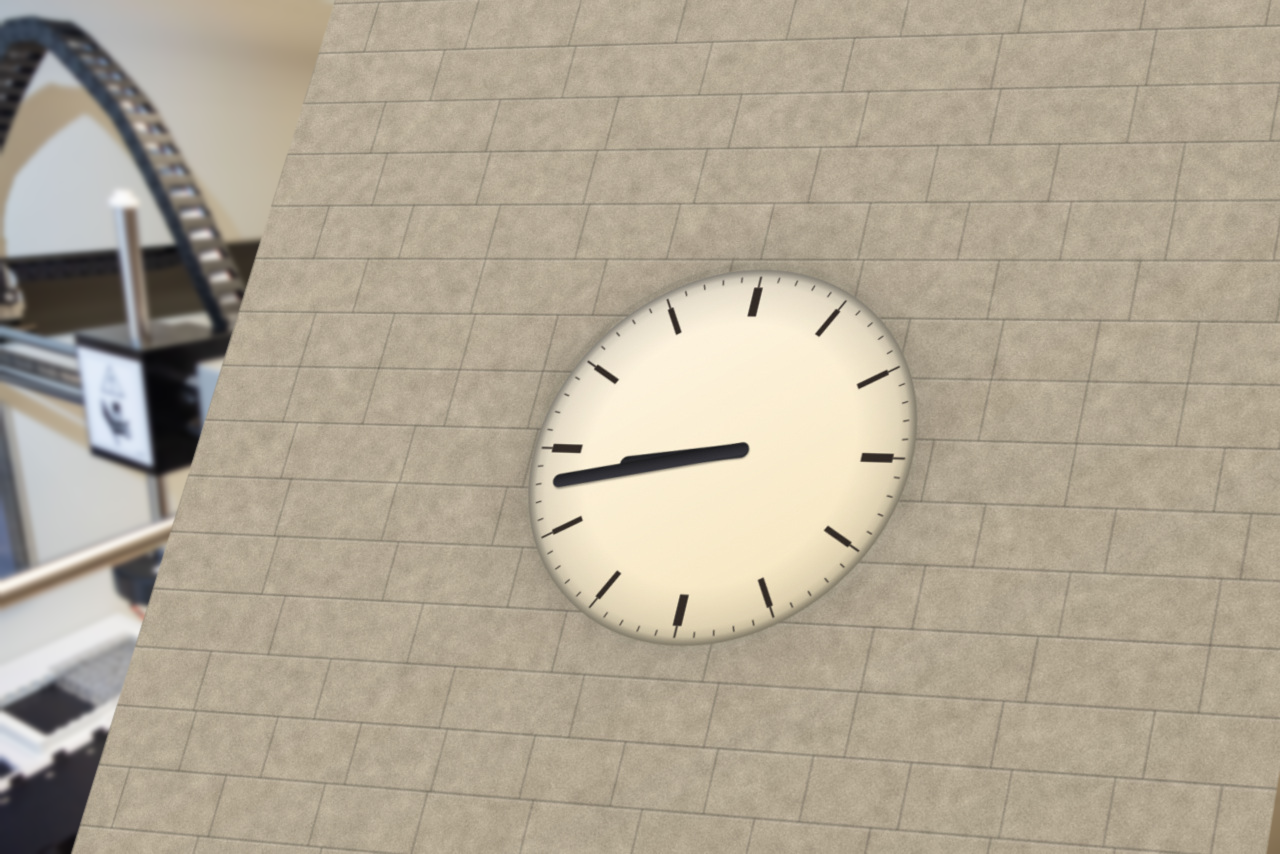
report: 8h43
